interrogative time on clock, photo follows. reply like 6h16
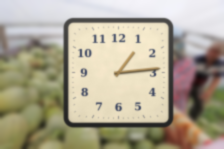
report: 1h14
